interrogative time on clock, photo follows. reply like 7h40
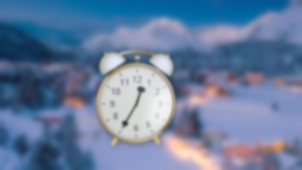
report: 12h35
